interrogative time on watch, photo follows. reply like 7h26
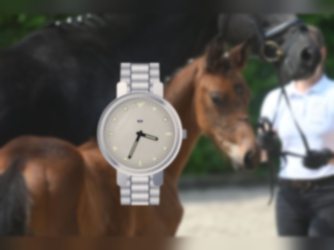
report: 3h34
